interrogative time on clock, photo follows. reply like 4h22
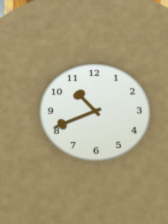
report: 10h41
